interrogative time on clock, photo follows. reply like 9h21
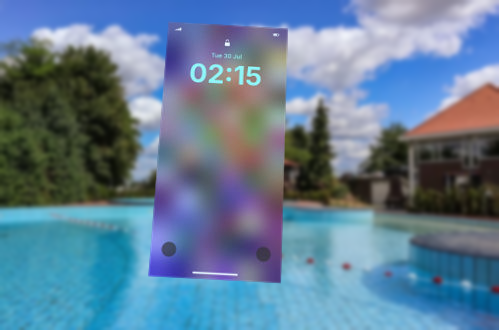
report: 2h15
